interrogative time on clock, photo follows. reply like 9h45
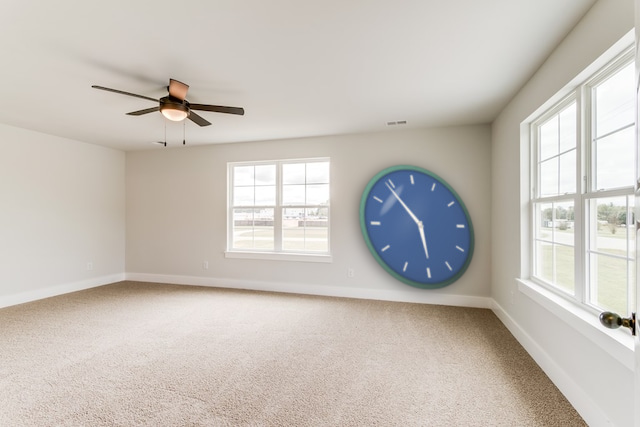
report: 5h54
